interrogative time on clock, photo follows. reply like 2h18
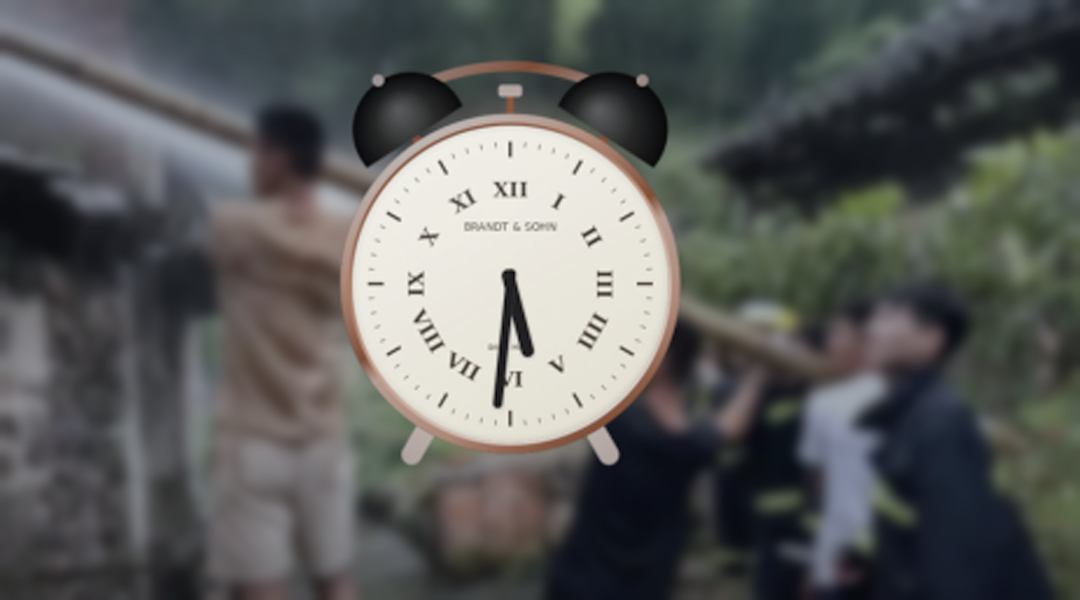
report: 5h31
